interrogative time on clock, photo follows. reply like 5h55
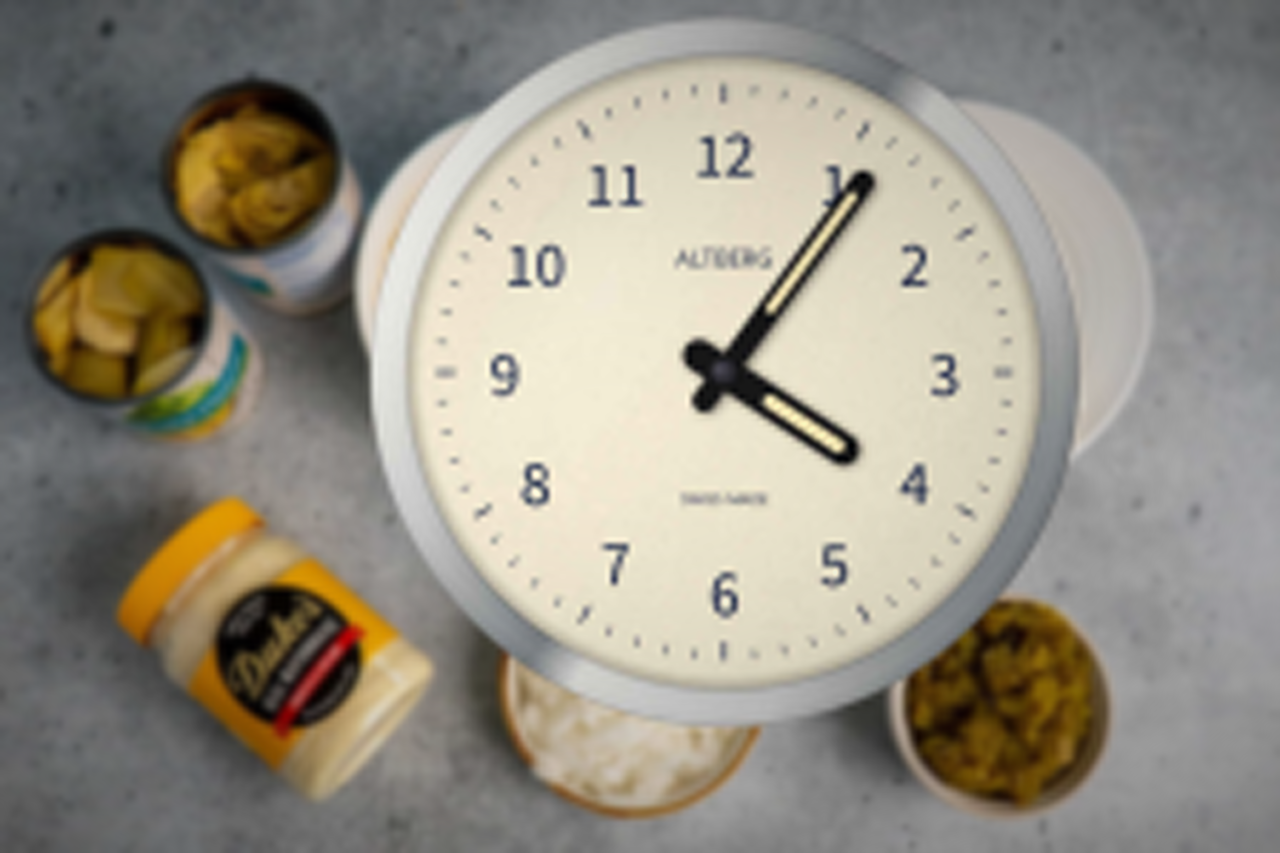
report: 4h06
